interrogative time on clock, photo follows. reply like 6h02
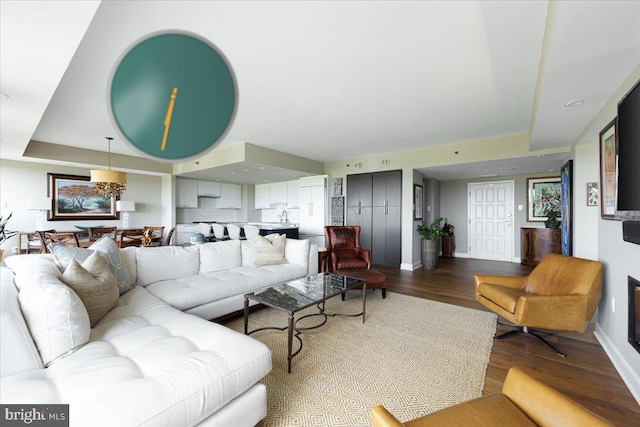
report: 6h32
